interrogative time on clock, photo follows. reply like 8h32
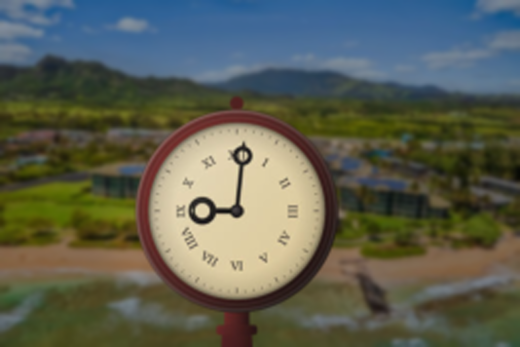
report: 9h01
